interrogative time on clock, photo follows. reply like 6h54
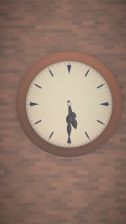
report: 5h30
